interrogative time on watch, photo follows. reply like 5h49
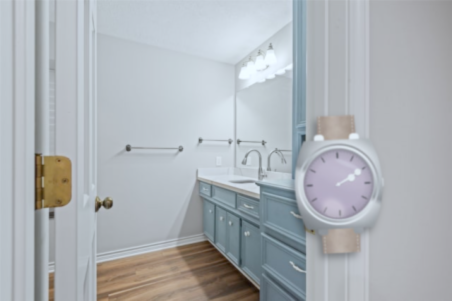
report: 2h10
